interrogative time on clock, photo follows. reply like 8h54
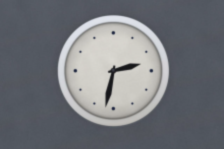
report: 2h32
